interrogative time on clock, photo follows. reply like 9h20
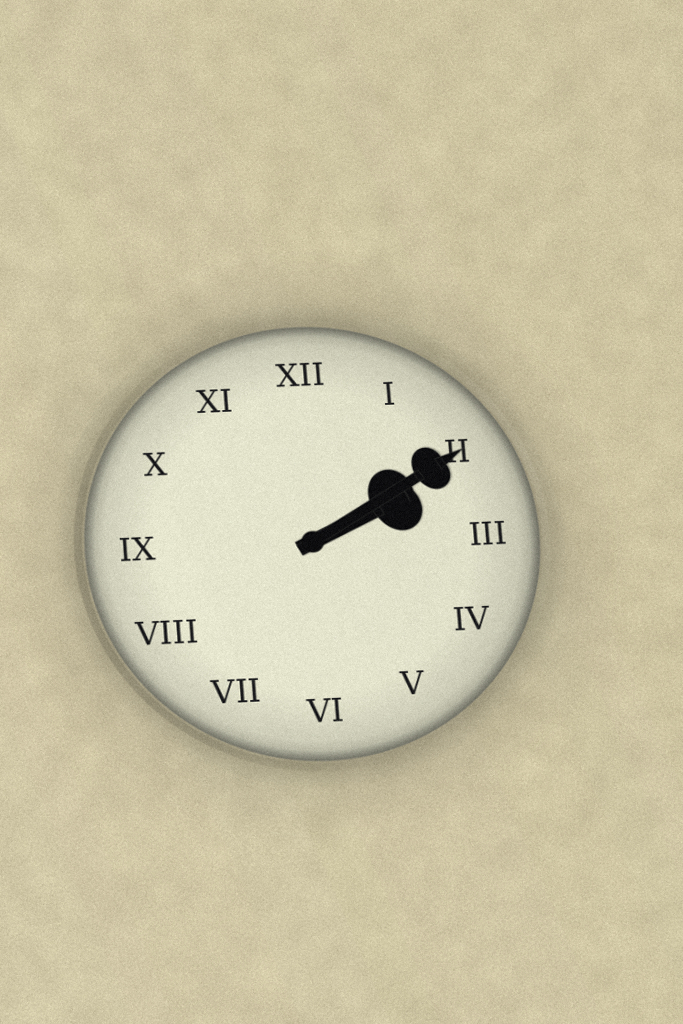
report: 2h10
